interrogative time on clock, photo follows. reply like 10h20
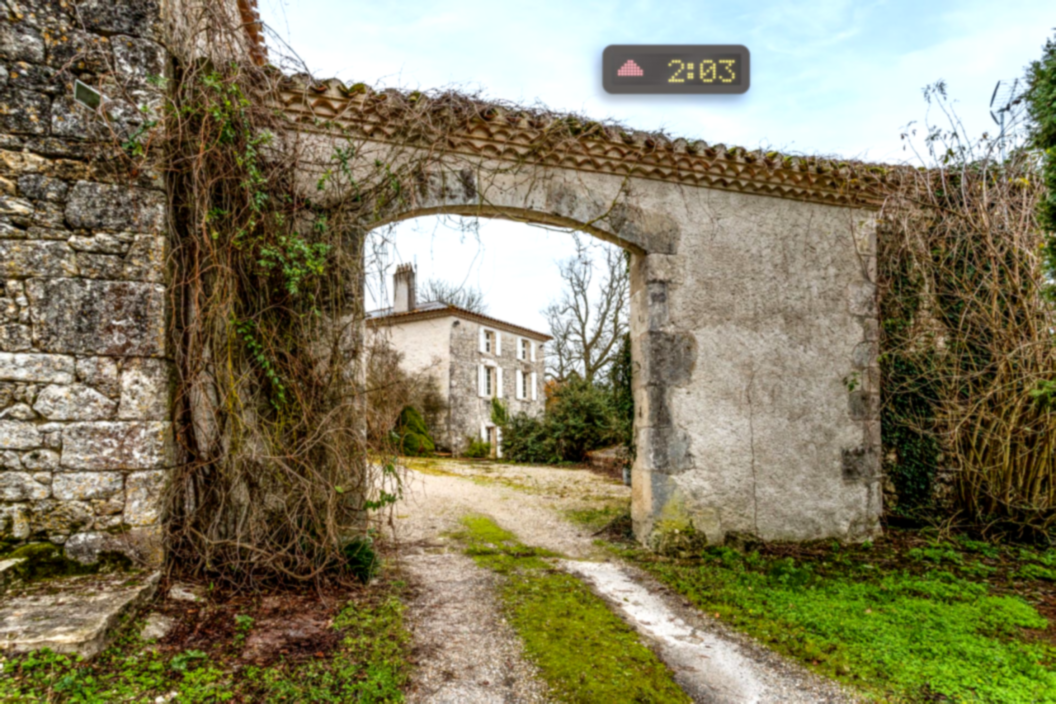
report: 2h03
